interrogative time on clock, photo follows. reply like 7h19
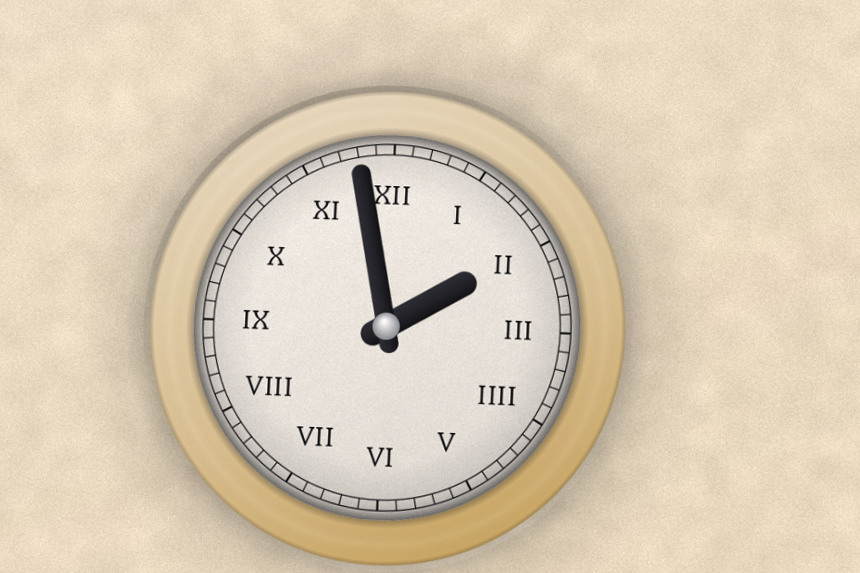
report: 1h58
